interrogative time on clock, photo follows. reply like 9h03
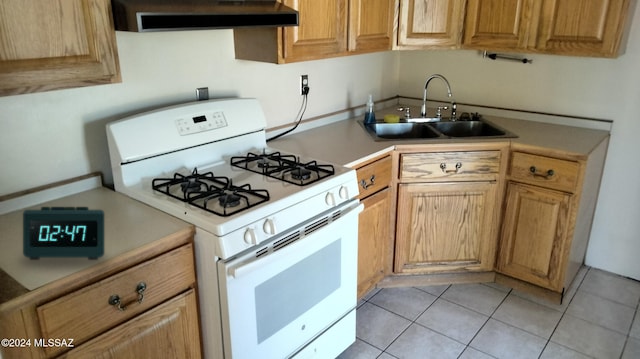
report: 2h47
